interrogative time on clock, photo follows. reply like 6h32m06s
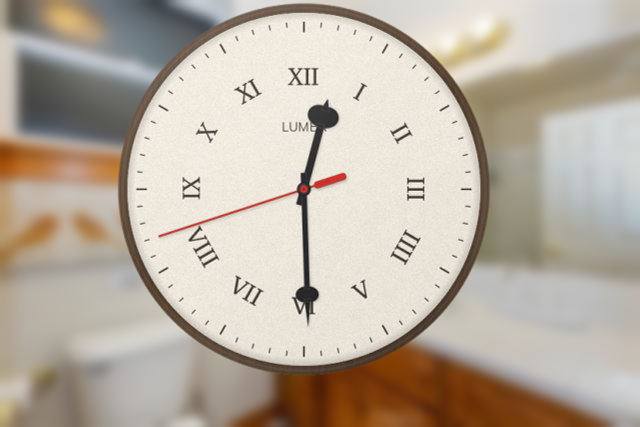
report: 12h29m42s
